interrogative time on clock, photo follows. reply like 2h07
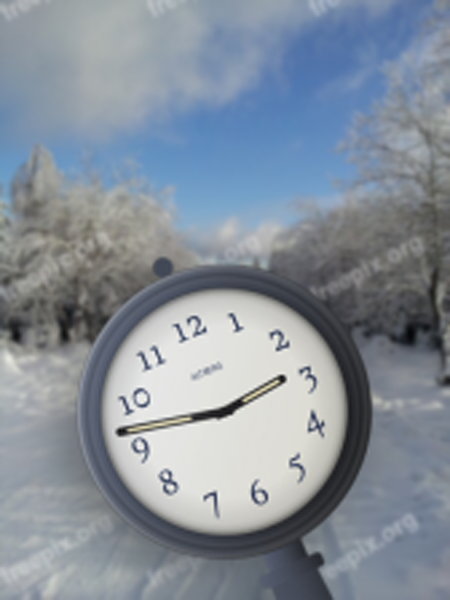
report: 2h47
